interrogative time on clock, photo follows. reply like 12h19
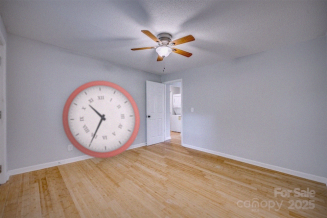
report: 10h35
